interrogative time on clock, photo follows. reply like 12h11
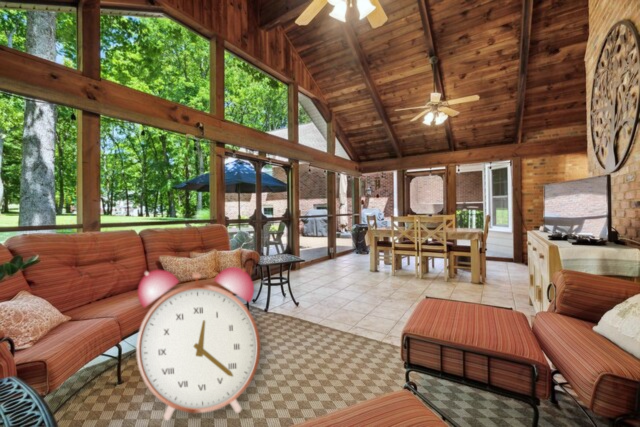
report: 12h22
